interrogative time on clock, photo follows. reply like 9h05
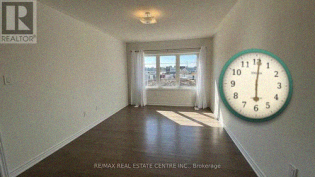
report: 6h01
